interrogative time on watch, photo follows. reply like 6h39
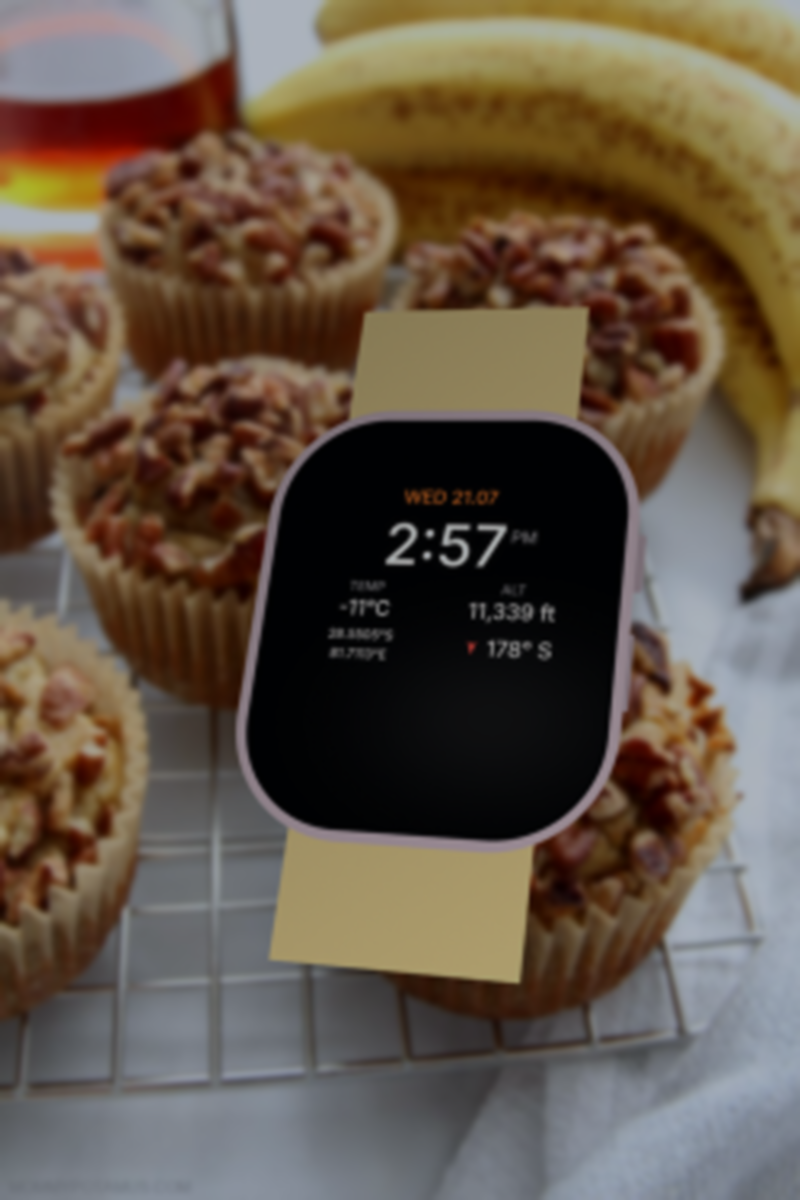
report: 2h57
